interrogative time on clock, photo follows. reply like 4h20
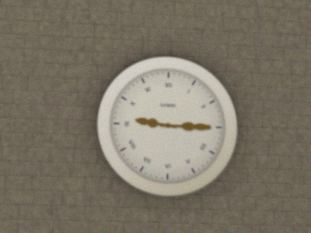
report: 9h15
